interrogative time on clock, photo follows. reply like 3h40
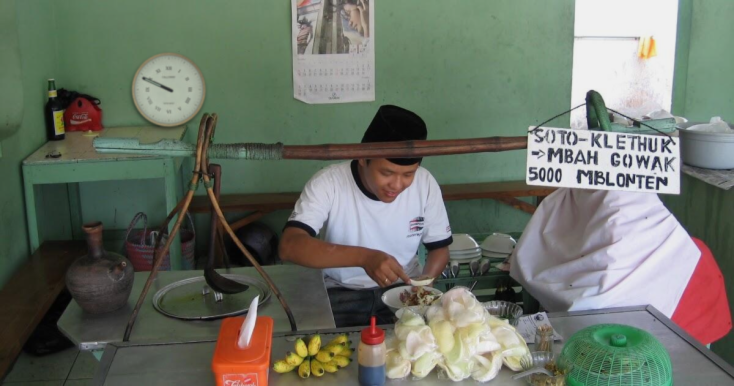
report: 9h49
